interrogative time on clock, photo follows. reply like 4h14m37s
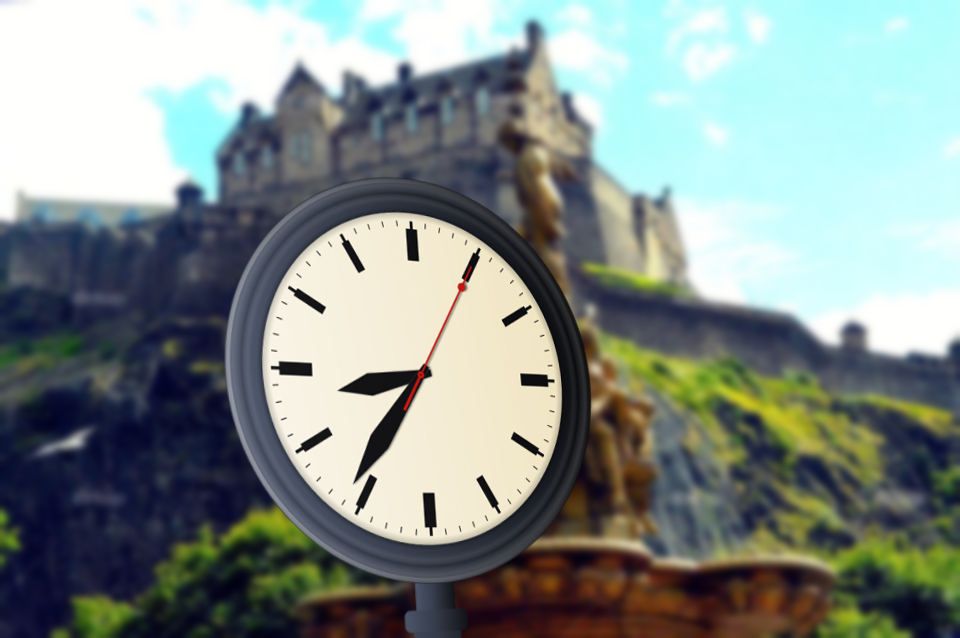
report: 8h36m05s
